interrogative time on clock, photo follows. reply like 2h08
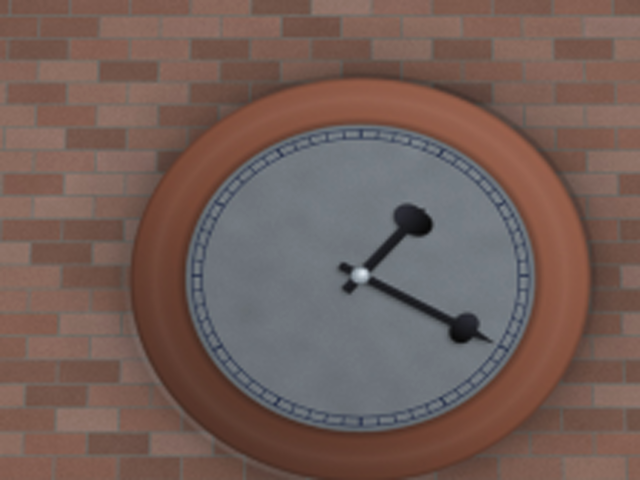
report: 1h20
